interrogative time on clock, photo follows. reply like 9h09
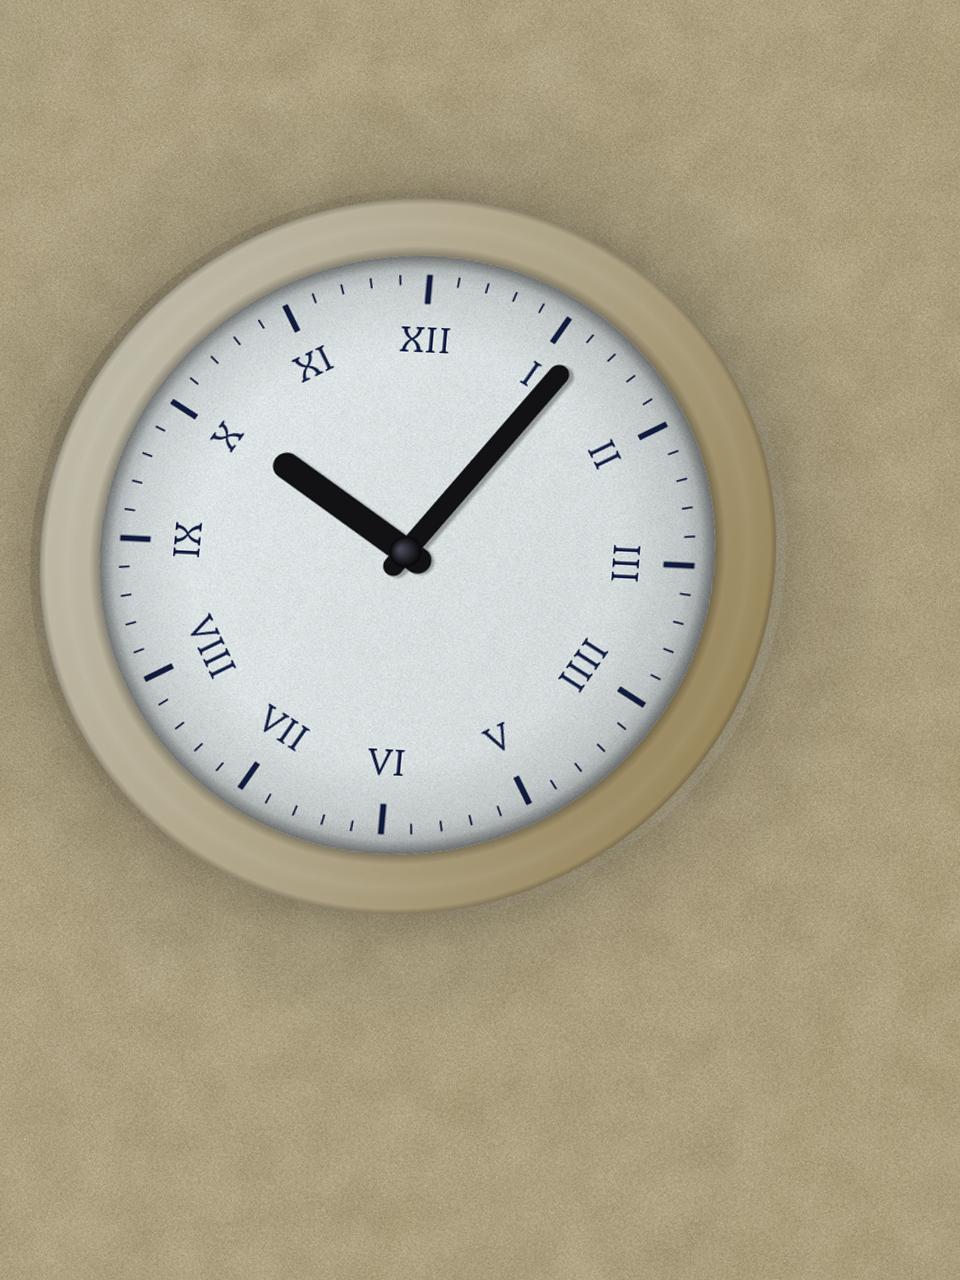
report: 10h06
